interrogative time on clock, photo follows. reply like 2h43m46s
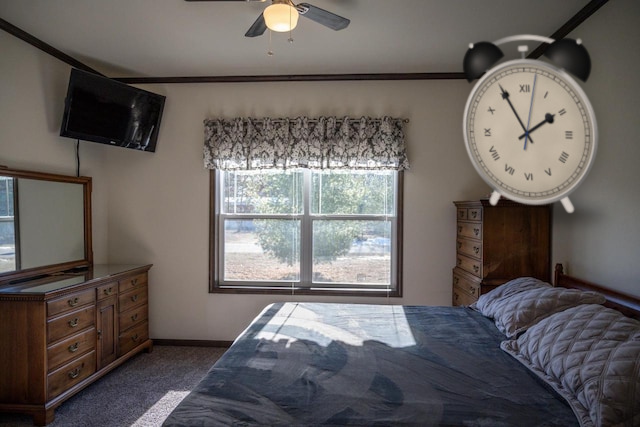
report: 1h55m02s
